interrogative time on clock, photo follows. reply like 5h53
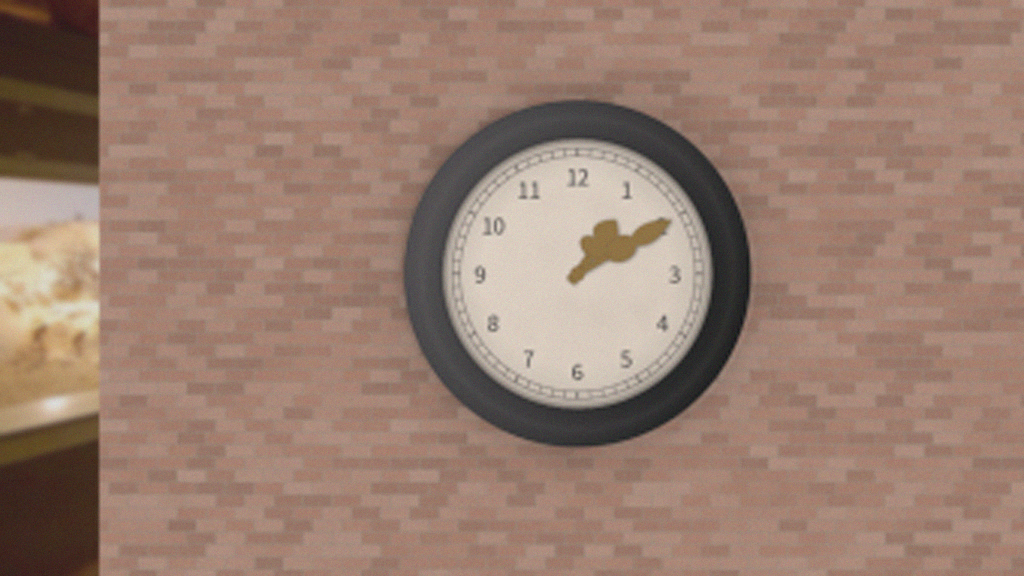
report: 1h10
